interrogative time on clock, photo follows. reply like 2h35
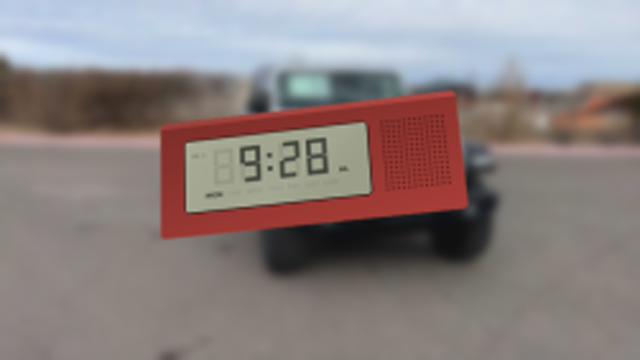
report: 9h28
